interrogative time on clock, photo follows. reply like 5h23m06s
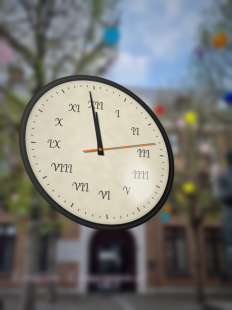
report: 11h59m13s
